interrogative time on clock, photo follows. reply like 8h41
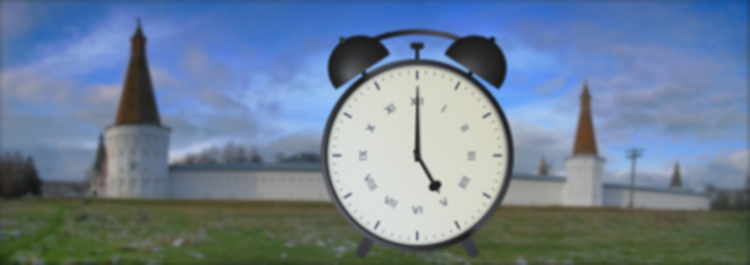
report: 5h00
